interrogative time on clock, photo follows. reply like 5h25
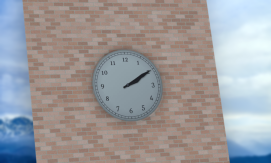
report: 2h10
